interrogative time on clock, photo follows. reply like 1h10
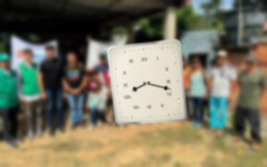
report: 8h18
